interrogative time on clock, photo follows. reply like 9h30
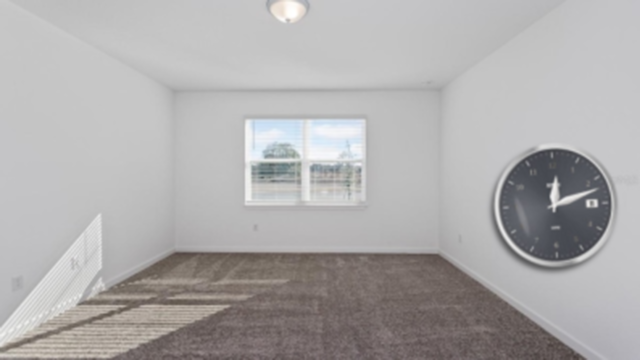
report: 12h12
